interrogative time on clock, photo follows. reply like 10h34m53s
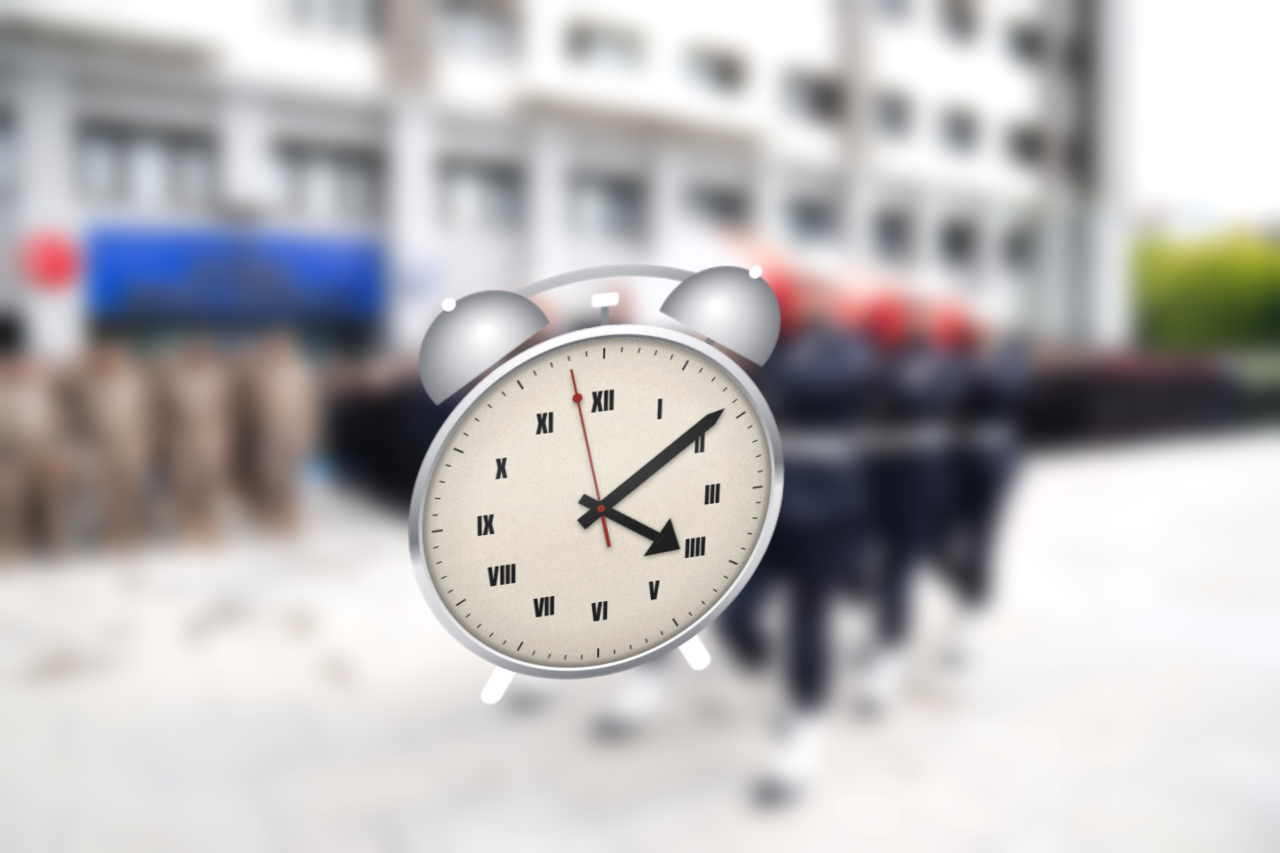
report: 4h08m58s
